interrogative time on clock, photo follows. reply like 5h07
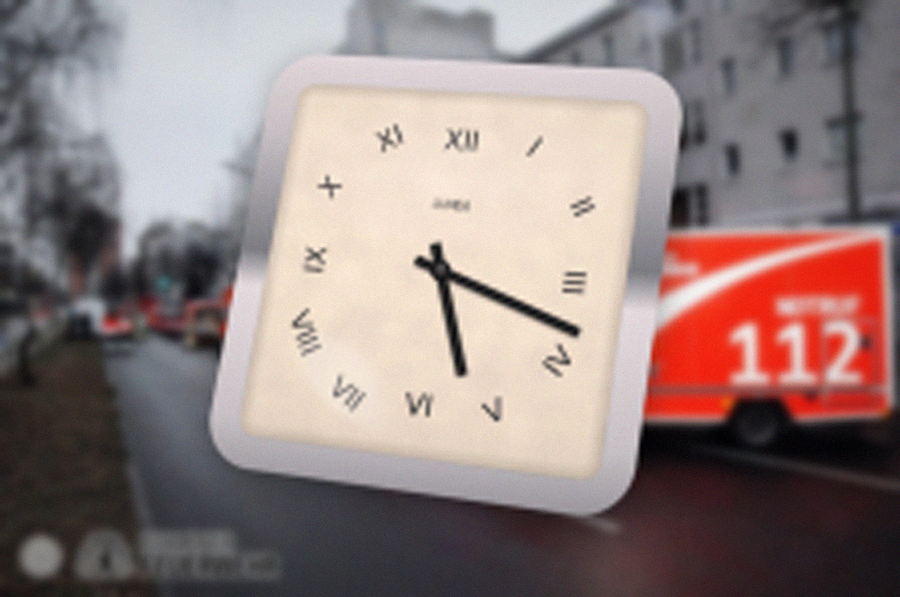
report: 5h18
